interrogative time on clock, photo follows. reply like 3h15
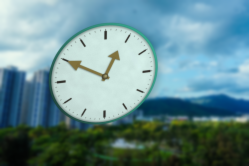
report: 12h50
